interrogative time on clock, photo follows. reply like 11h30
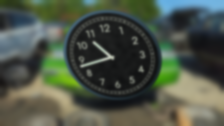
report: 10h43
